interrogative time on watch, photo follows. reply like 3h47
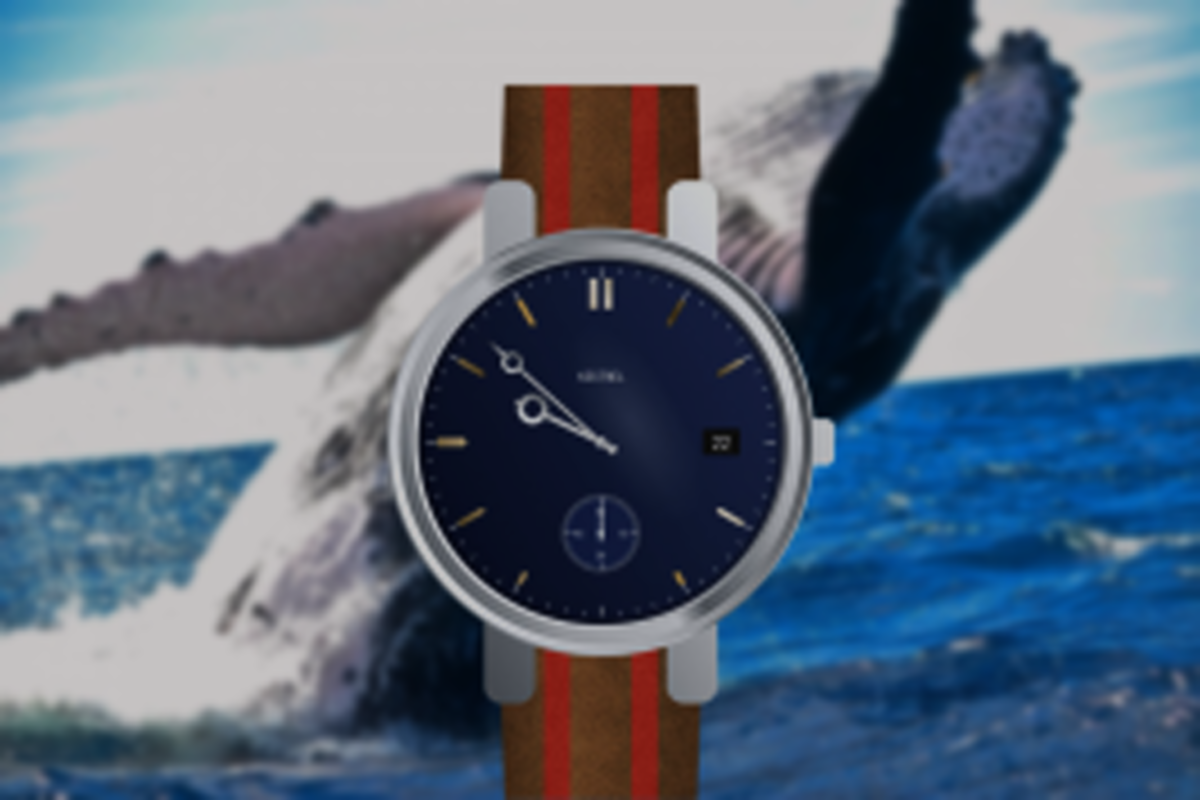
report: 9h52
